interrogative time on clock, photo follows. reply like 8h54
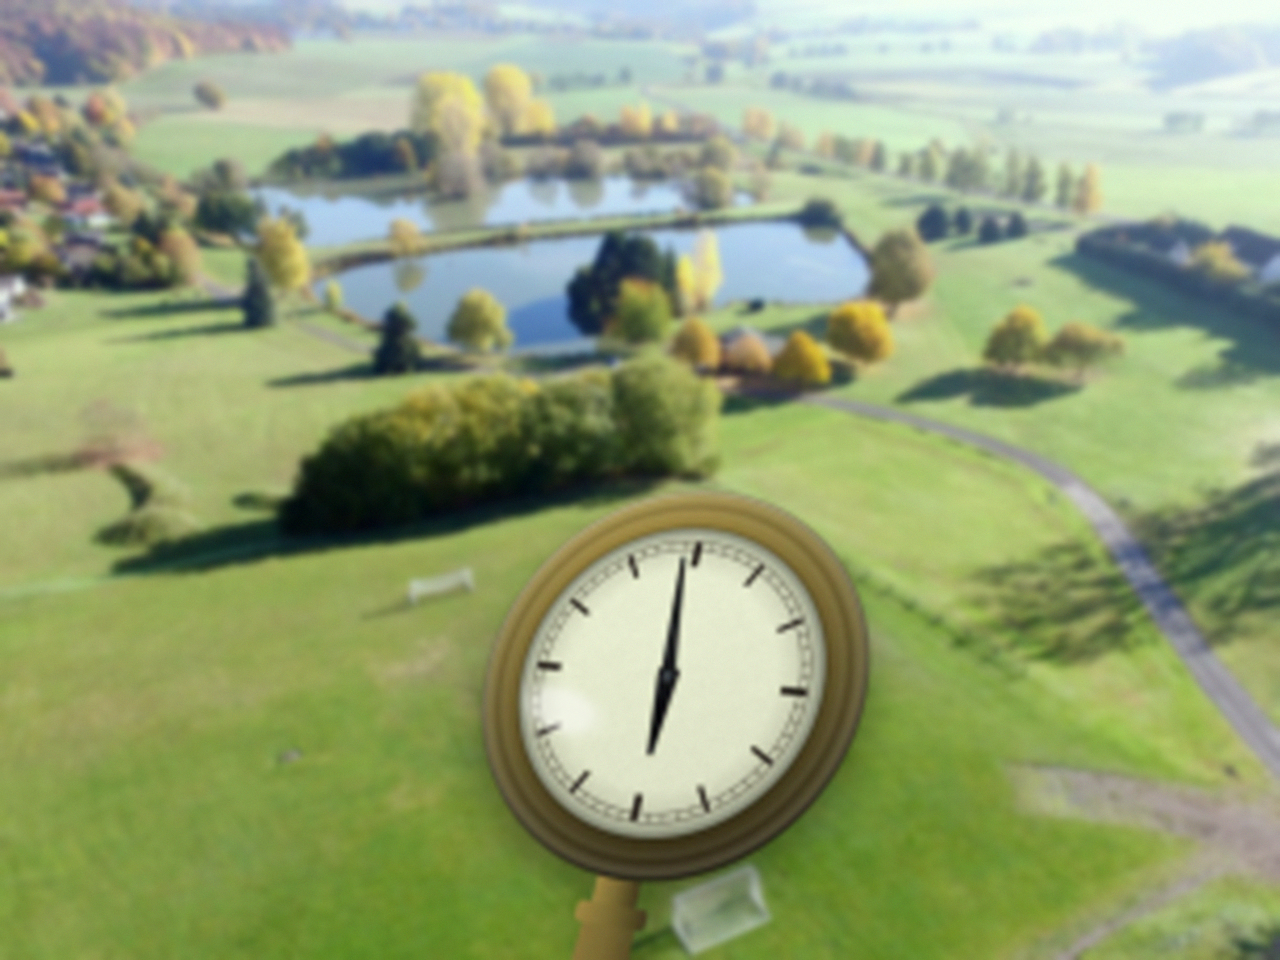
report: 5h59
